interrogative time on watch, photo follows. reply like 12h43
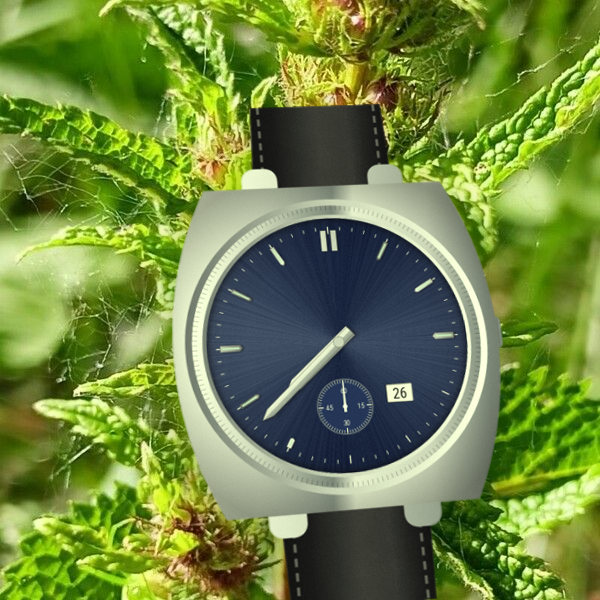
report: 7h38
